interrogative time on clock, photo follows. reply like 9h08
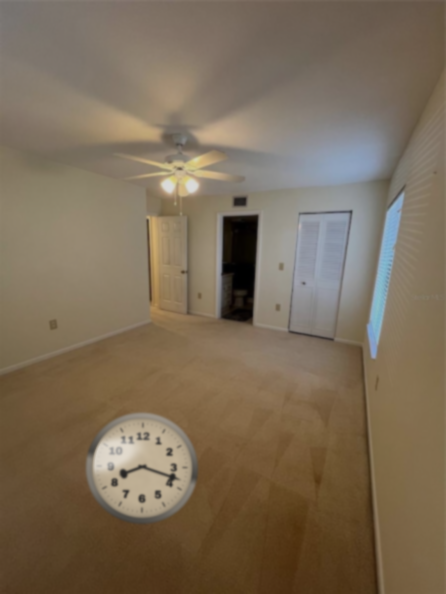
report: 8h18
